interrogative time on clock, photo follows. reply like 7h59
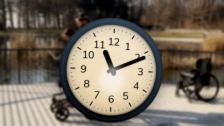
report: 11h11
